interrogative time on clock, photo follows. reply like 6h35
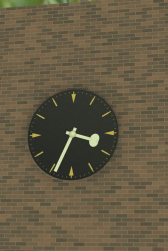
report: 3h34
